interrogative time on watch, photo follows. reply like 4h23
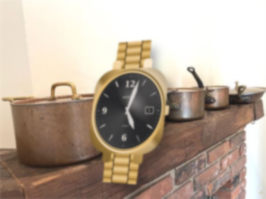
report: 5h03
